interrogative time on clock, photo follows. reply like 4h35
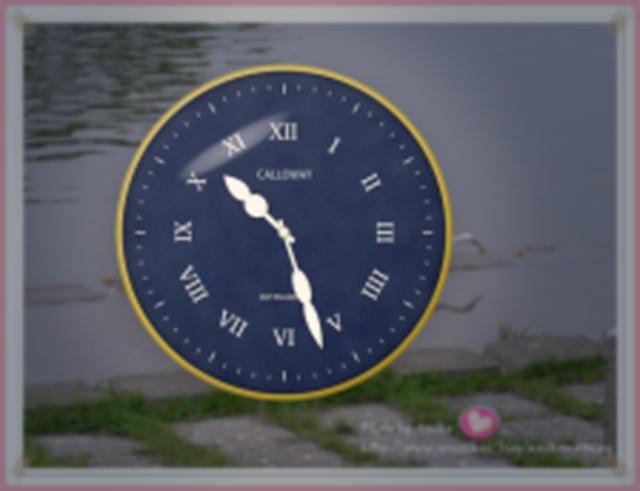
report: 10h27
